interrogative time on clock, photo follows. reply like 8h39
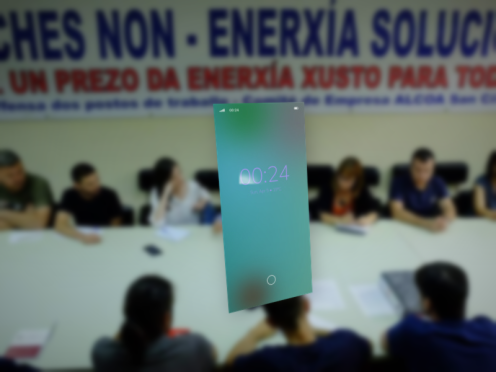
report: 0h24
